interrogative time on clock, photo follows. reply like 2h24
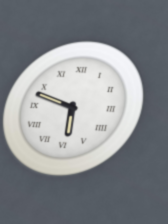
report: 5h48
